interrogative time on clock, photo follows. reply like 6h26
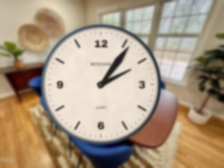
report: 2h06
